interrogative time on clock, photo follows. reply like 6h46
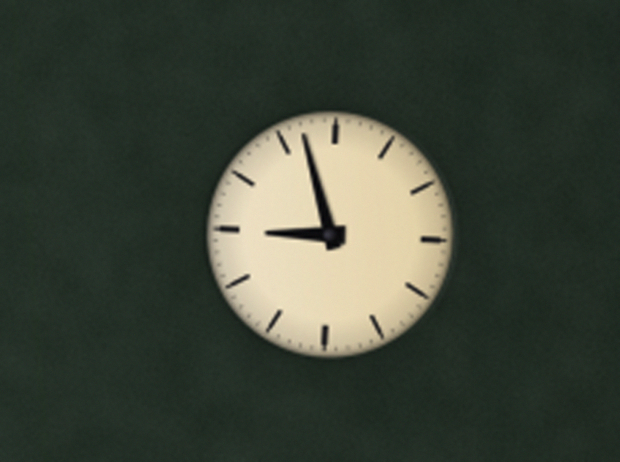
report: 8h57
